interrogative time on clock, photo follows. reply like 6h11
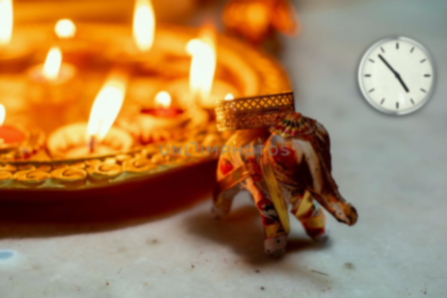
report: 4h53
